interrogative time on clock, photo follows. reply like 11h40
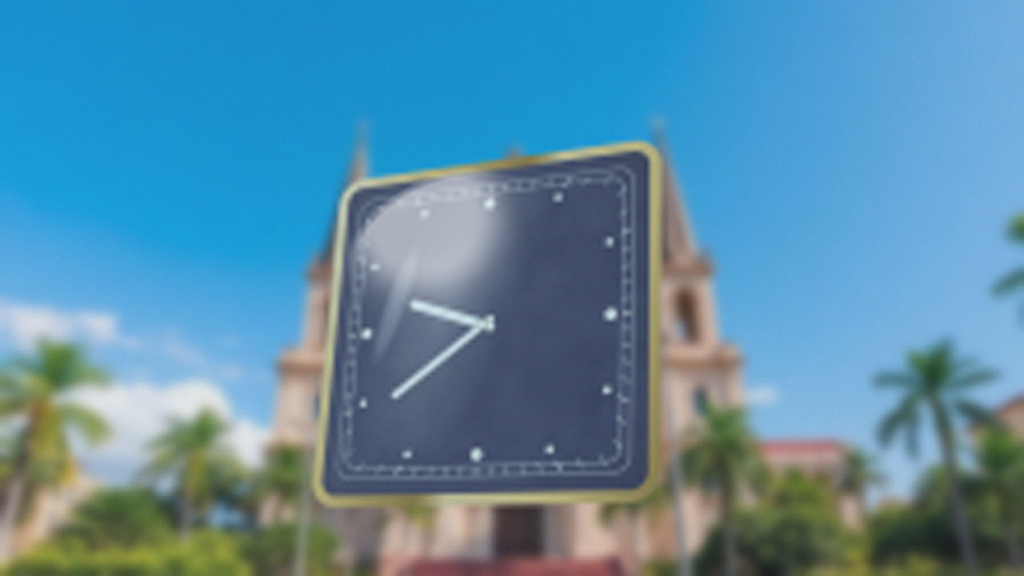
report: 9h39
